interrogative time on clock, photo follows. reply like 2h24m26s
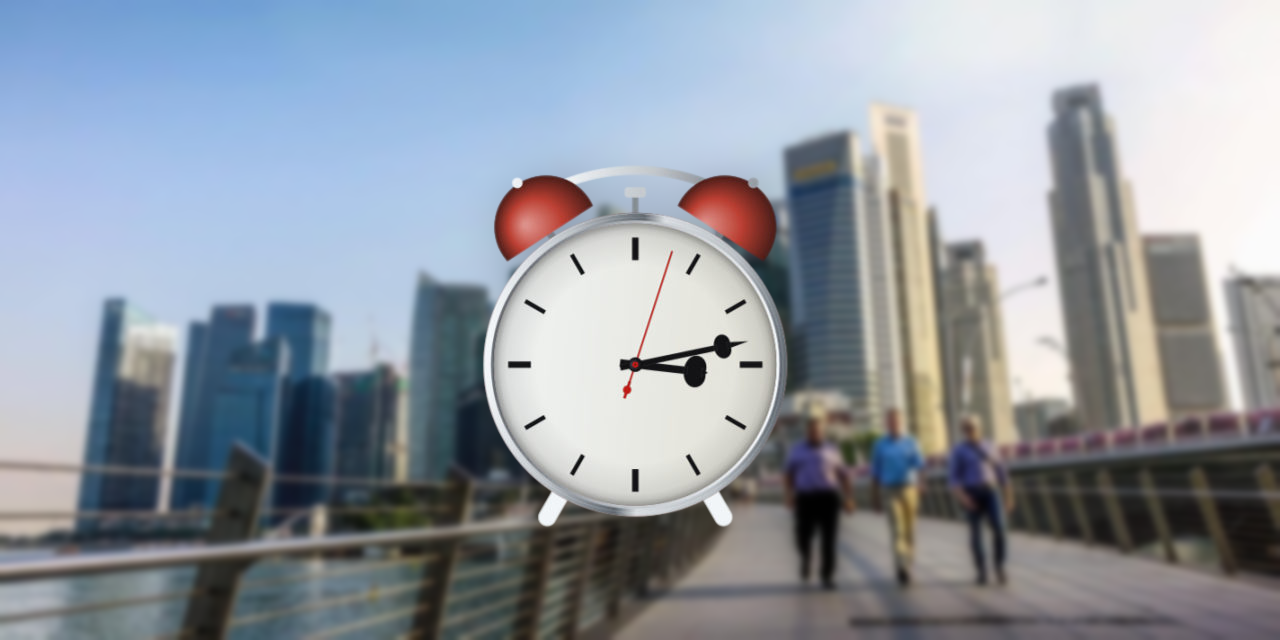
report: 3h13m03s
